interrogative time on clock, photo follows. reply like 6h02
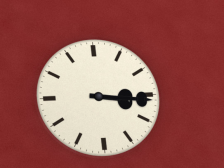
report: 3h16
